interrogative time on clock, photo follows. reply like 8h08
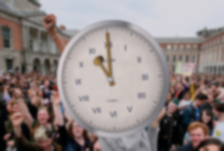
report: 11h00
